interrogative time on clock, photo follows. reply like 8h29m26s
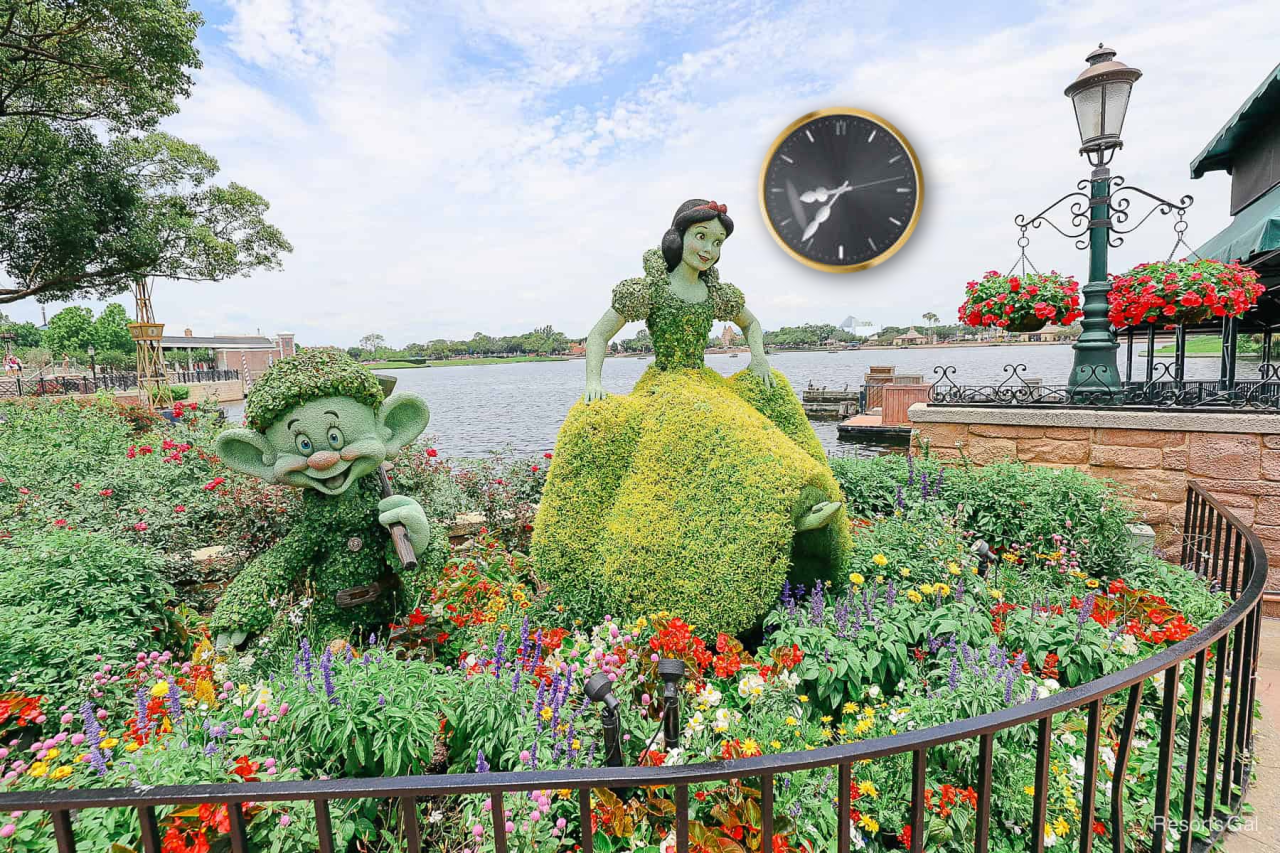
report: 8h36m13s
